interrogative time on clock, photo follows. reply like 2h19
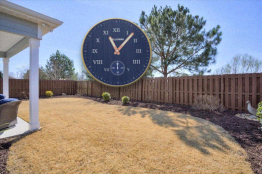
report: 11h07
